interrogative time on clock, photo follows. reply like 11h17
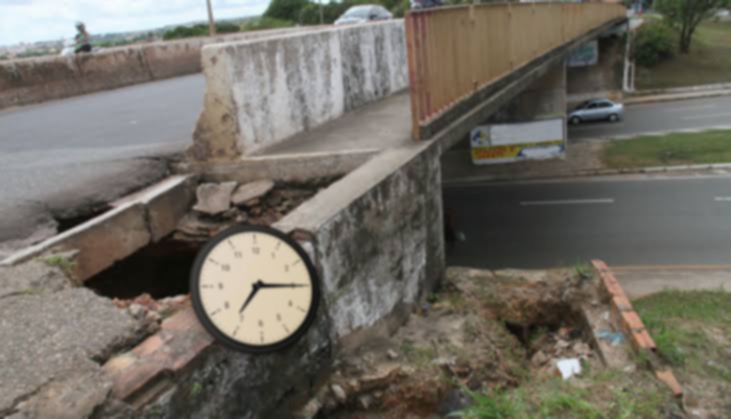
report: 7h15
